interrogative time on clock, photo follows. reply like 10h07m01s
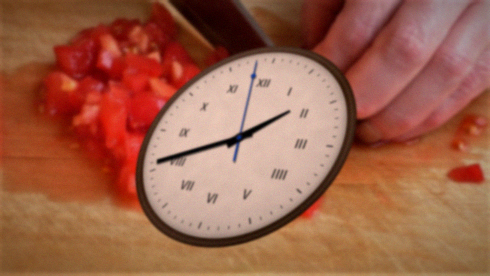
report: 1h40m58s
